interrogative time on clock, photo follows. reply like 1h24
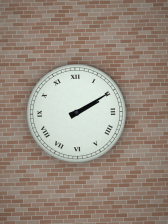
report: 2h10
